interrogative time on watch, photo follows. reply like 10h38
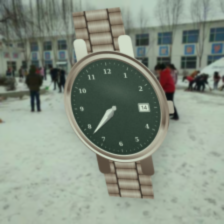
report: 7h38
